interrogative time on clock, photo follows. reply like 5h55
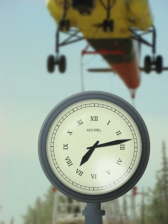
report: 7h13
